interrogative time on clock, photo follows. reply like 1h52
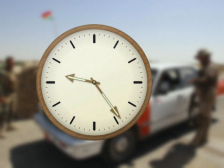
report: 9h24
